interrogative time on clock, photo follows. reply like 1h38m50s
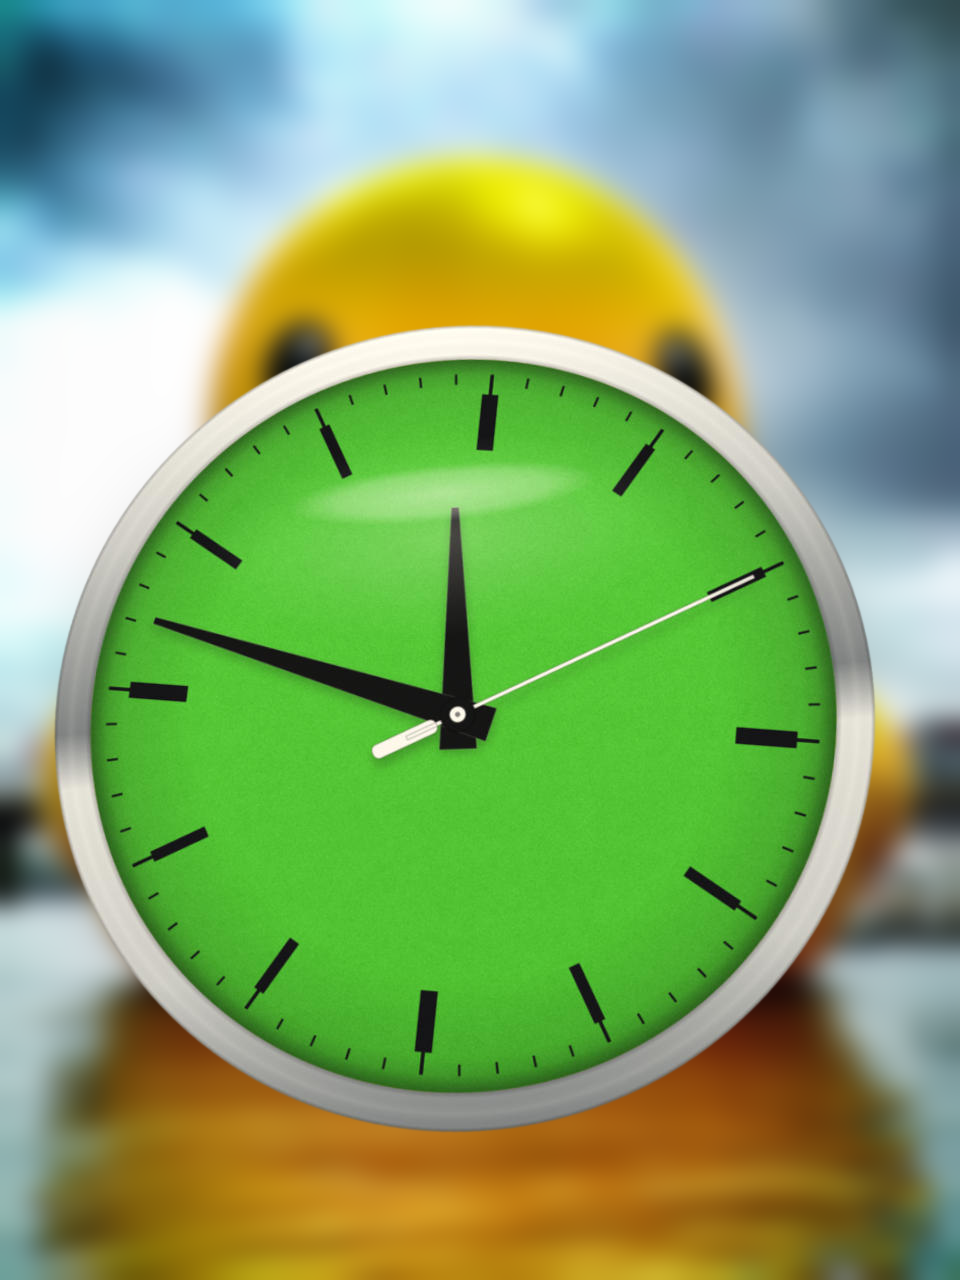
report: 11h47m10s
